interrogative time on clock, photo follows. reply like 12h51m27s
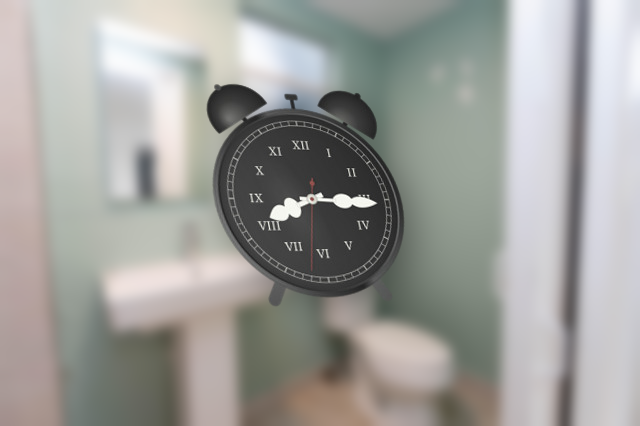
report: 8h15m32s
